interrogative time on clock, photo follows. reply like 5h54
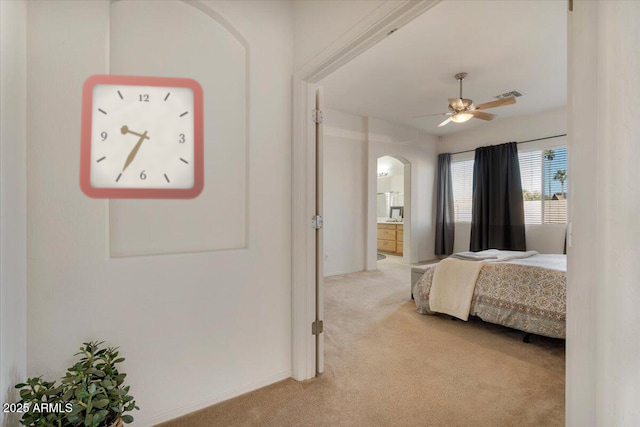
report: 9h35
